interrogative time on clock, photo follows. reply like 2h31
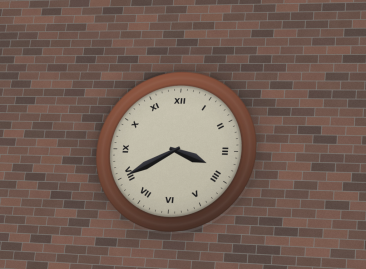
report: 3h40
